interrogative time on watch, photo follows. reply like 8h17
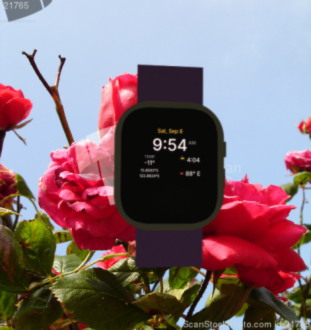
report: 9h54
